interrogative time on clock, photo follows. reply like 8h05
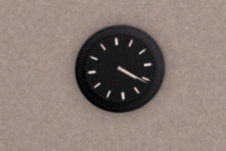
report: 4h21
